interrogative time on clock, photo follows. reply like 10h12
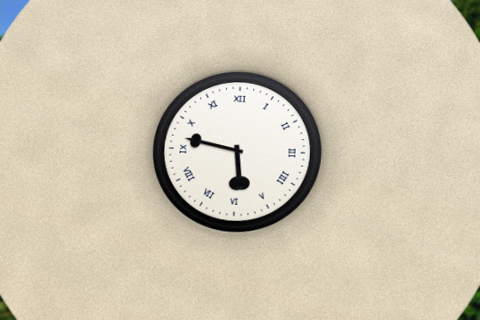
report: 5h47
